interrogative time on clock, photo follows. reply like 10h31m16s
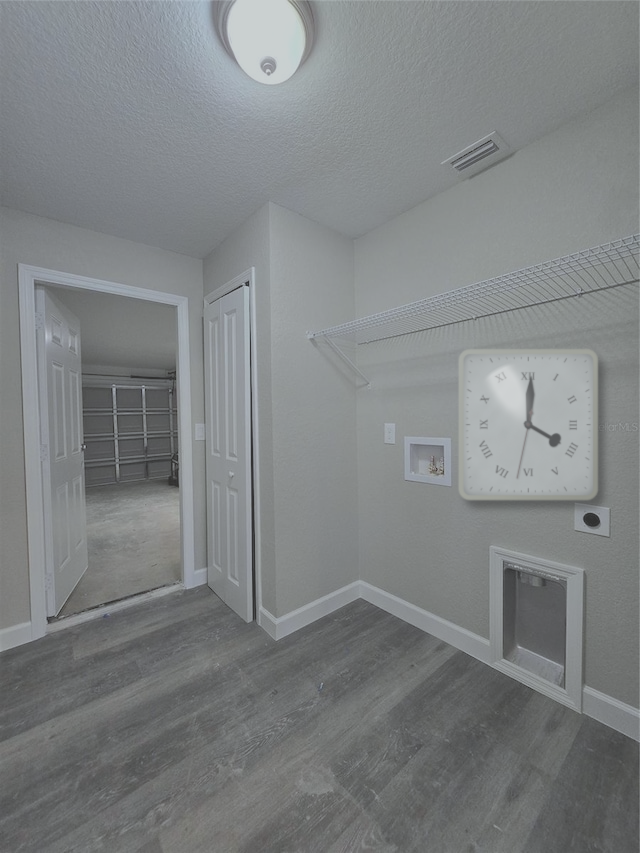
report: 4h00m32s
